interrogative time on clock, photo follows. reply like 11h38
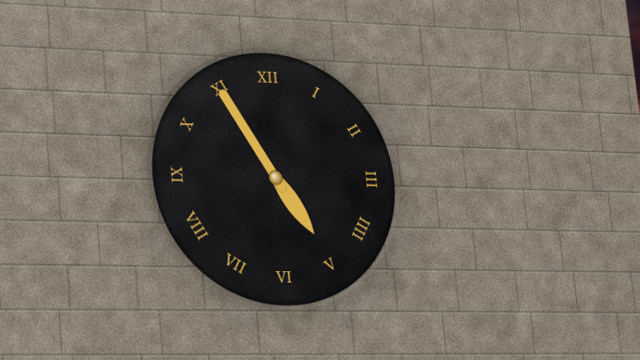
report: 4h55
